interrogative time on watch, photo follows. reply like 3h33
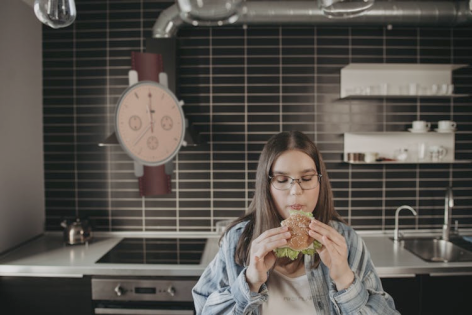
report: 11h38
